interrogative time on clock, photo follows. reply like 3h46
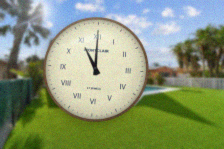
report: 11h00
